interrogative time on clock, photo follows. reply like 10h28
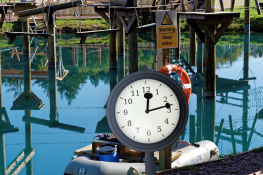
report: 12h13
